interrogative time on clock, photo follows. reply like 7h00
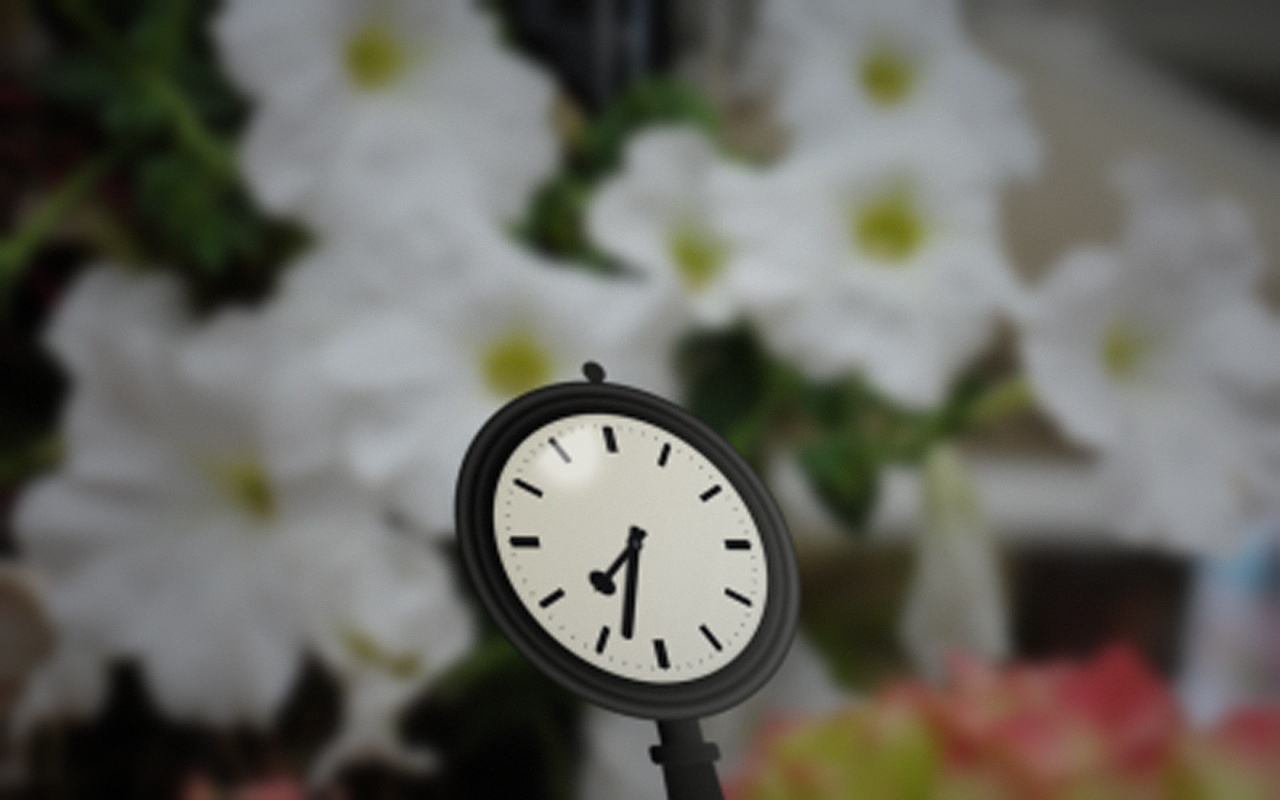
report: 7h33
